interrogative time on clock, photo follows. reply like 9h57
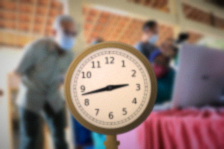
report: 2h43
